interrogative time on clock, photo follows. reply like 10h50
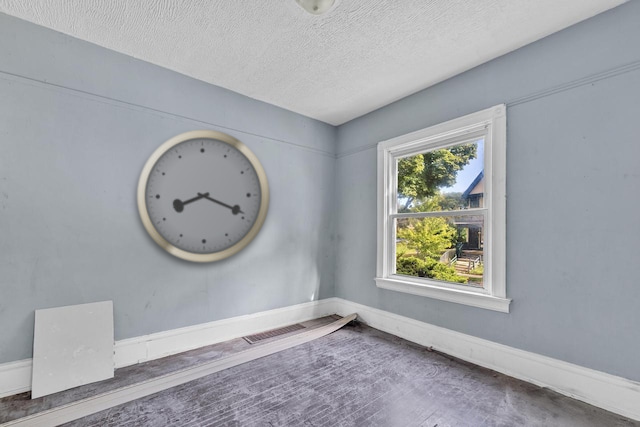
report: 8h19
